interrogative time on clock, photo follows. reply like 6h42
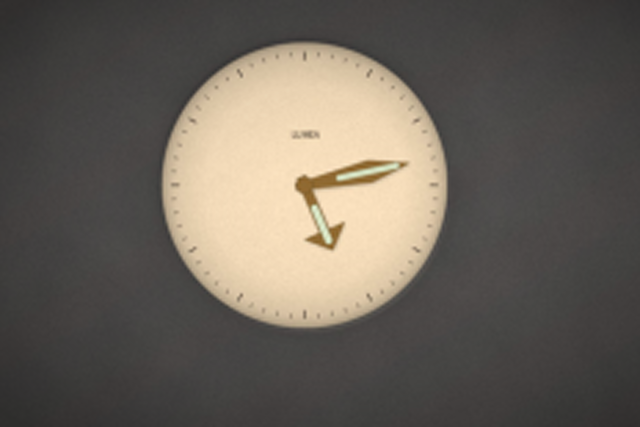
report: 5h13
